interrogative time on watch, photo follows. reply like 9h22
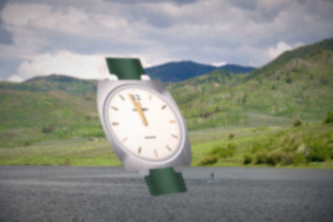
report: 11h58
